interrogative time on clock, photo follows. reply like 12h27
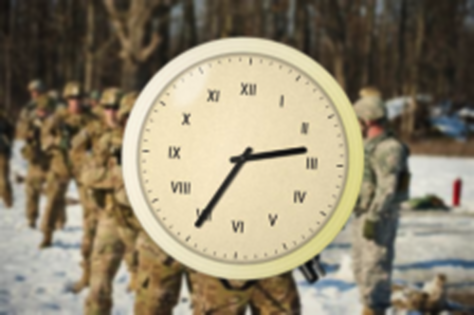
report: 2h35
